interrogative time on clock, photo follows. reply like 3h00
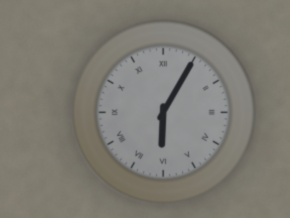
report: 6h05
